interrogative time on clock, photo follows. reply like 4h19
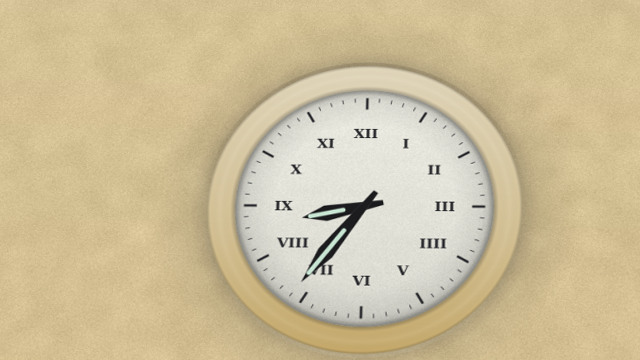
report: 8h36
